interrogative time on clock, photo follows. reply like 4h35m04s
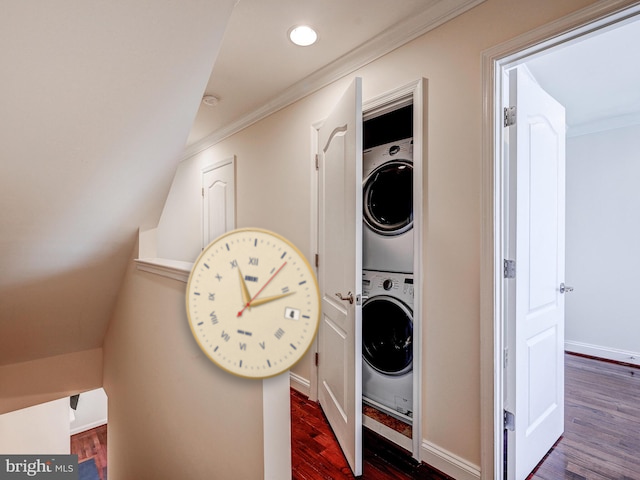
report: 11h11m06s
